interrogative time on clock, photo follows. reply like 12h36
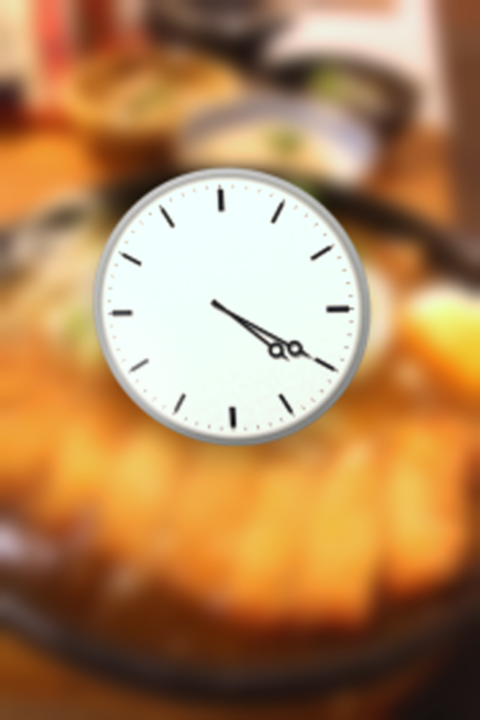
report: 4h20
